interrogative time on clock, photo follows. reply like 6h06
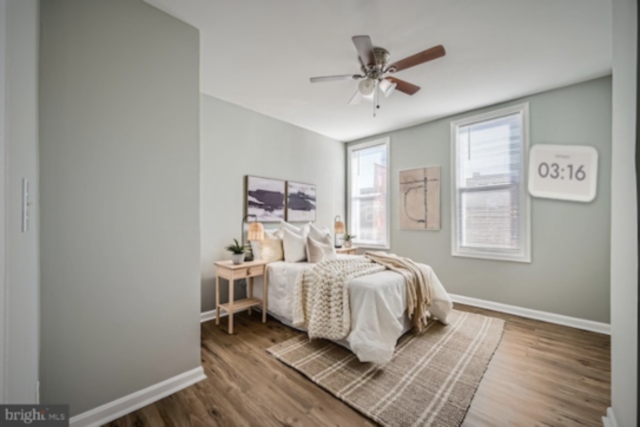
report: 3h16
